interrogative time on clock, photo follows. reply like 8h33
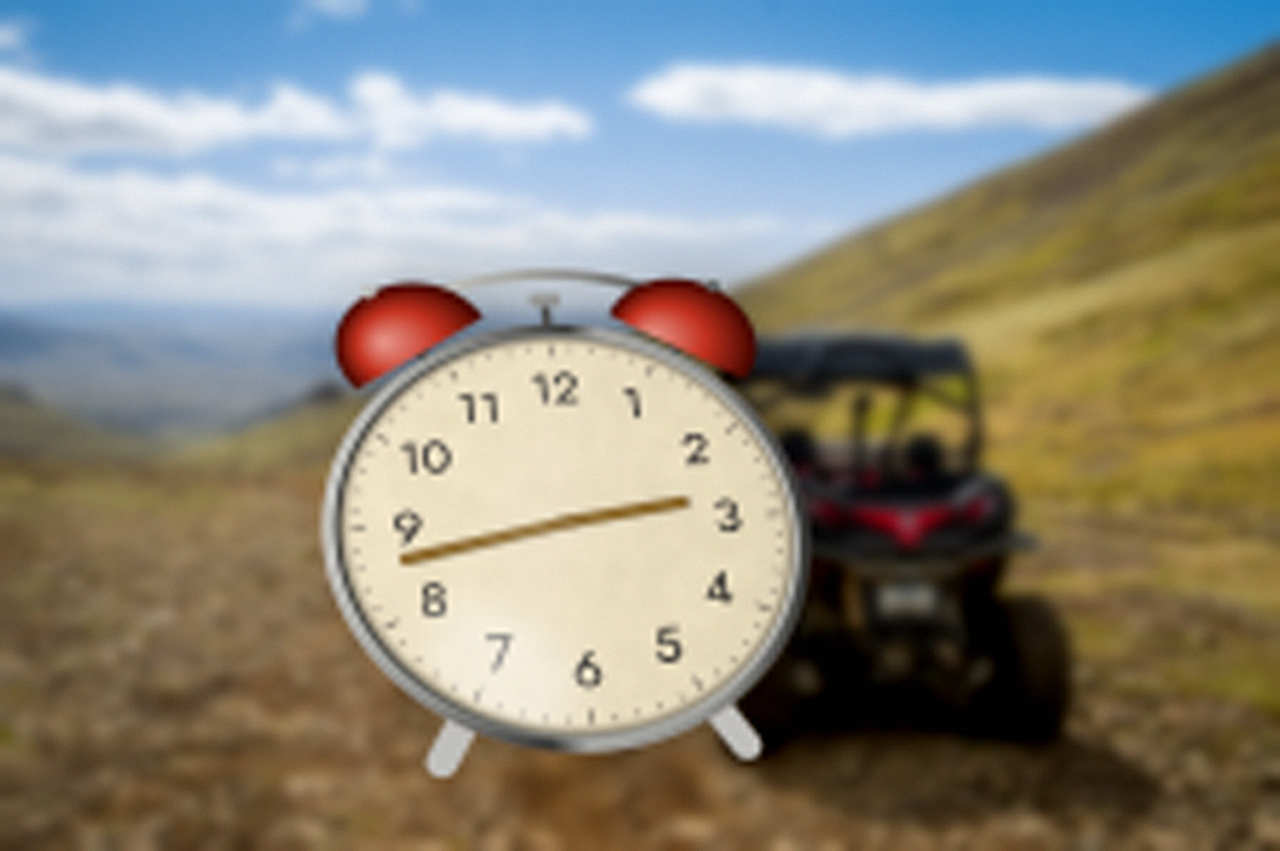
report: 2h43
